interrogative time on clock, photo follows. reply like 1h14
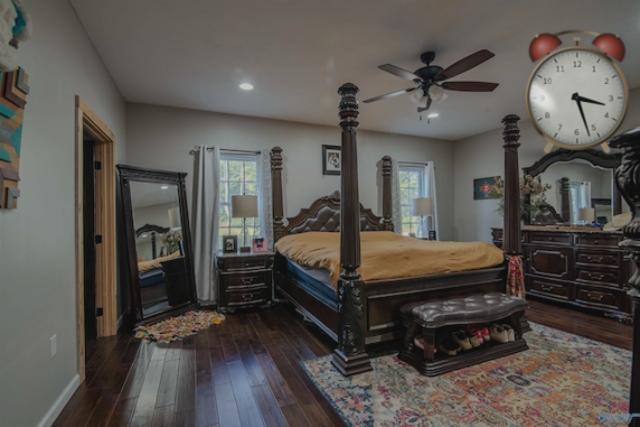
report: 3h27
